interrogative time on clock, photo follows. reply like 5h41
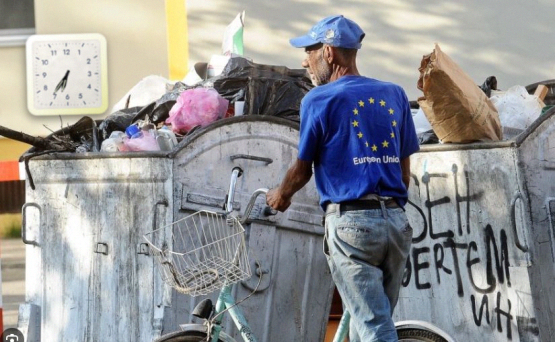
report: 6h36
